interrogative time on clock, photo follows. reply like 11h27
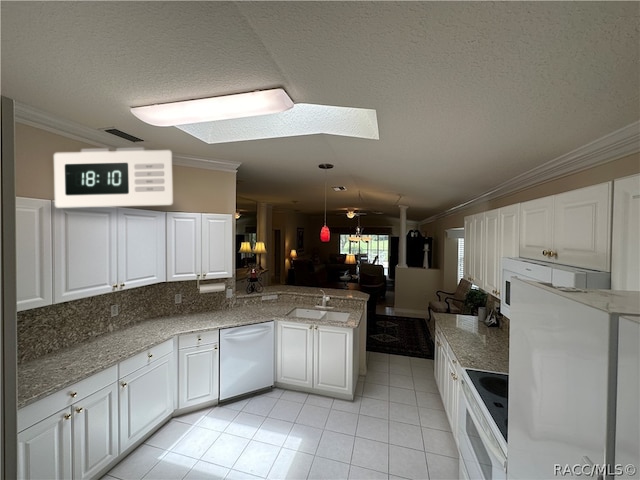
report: 18h10
